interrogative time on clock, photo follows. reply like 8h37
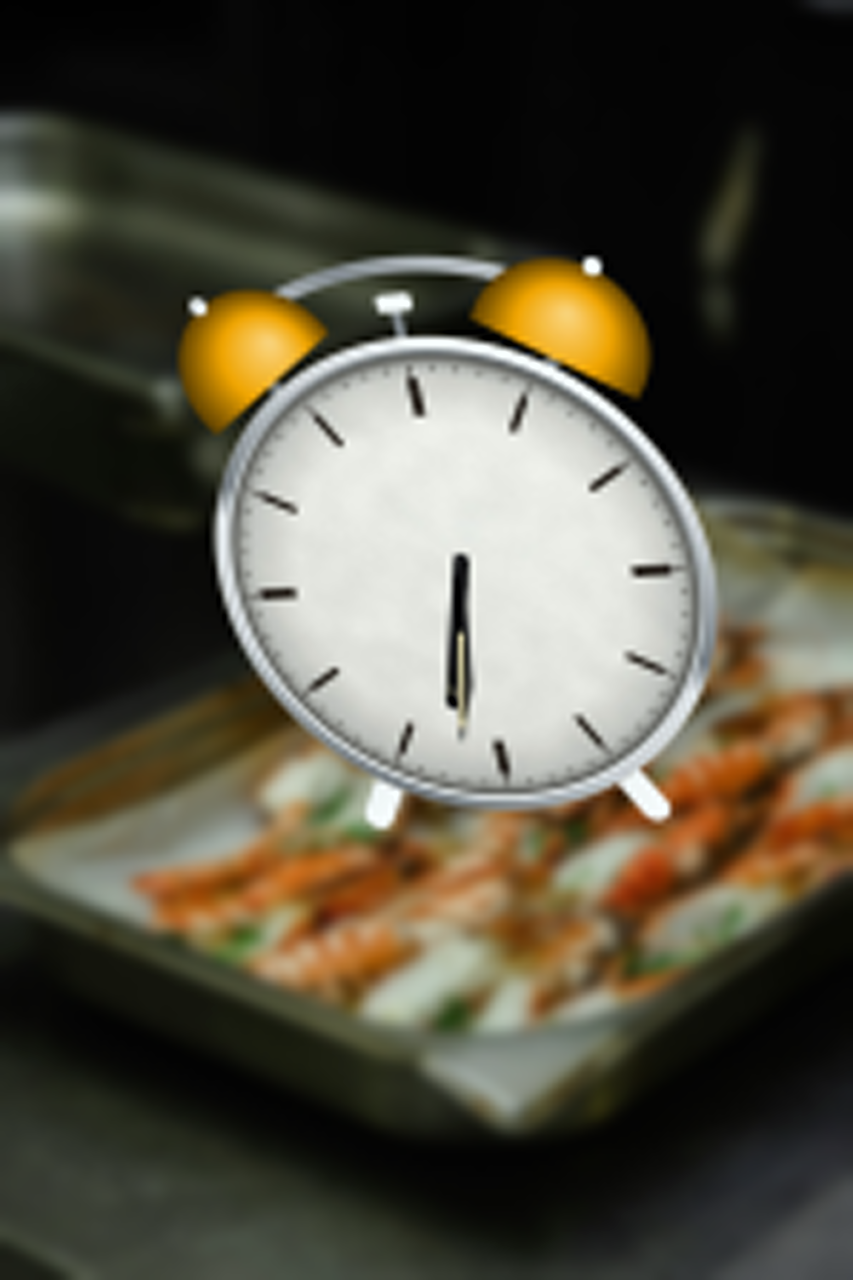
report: 6h32
